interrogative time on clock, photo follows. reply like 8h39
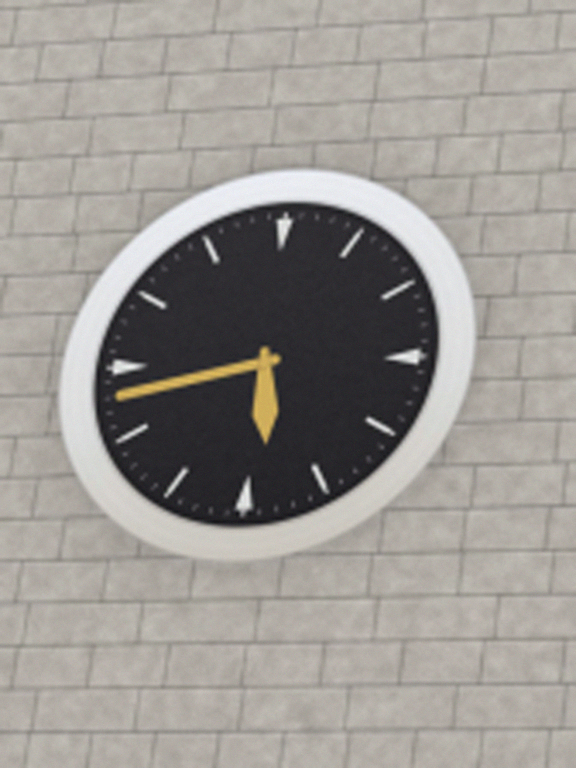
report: 5h43
